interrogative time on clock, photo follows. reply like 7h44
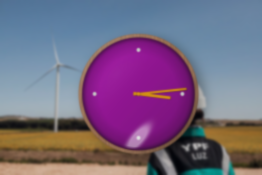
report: 3h14
